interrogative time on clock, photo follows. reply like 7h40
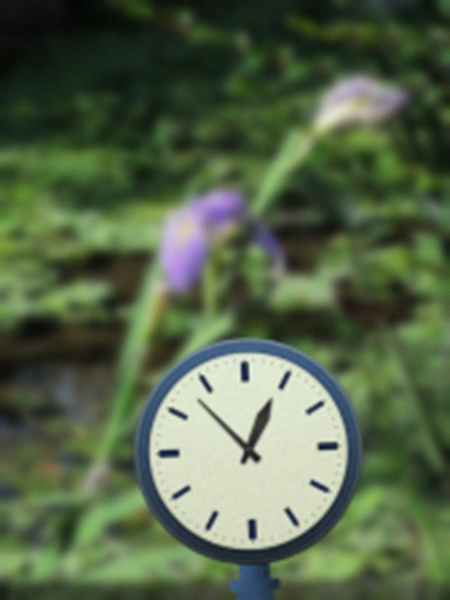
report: 12h53
